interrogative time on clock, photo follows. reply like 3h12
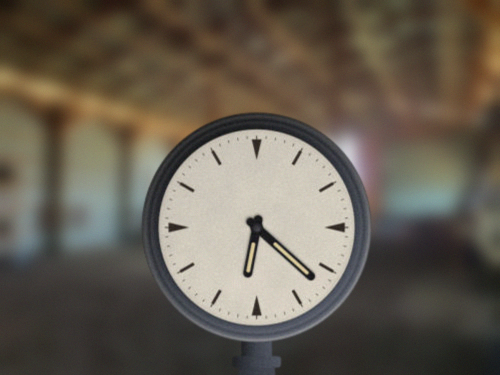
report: 6h22
